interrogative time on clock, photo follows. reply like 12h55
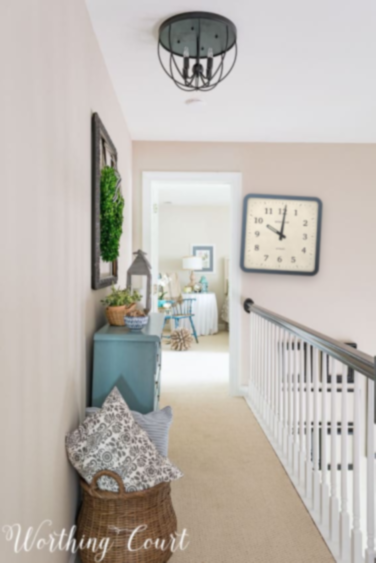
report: 10h01
